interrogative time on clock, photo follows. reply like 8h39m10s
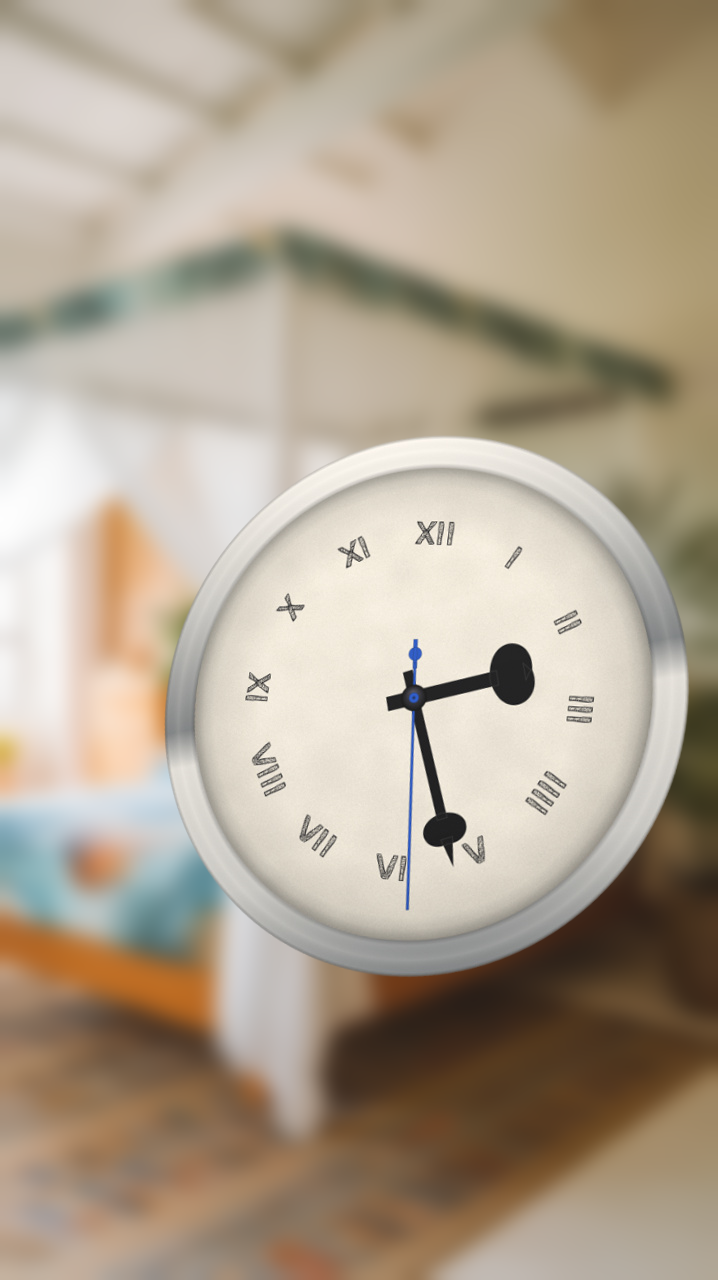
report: 2h26m29s
